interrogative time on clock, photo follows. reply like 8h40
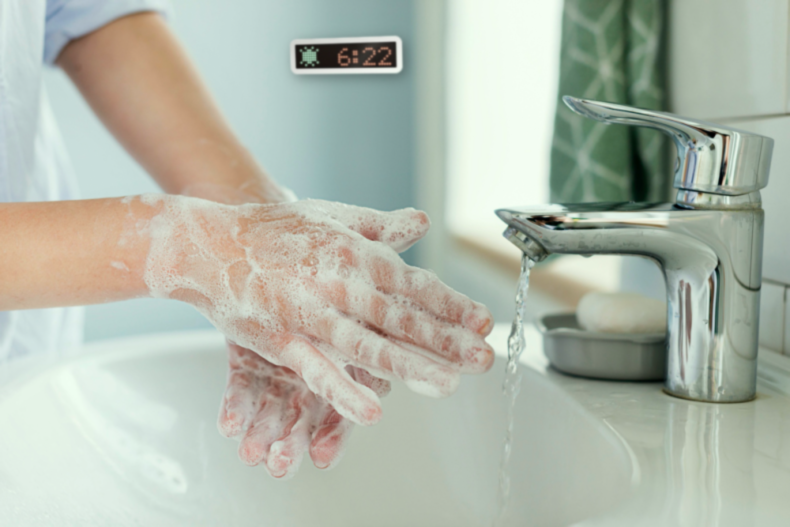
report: 6h22
